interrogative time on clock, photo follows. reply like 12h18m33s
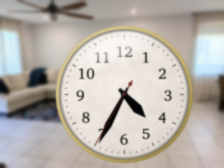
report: 4h34m35s
